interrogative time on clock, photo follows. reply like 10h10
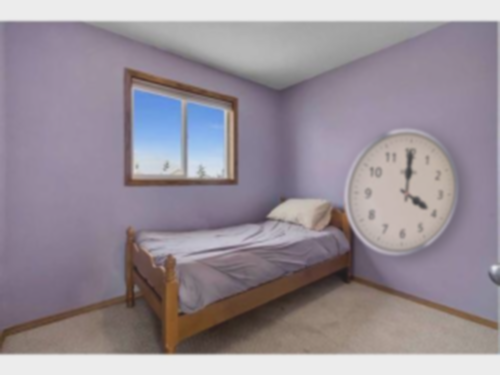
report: 4h00
